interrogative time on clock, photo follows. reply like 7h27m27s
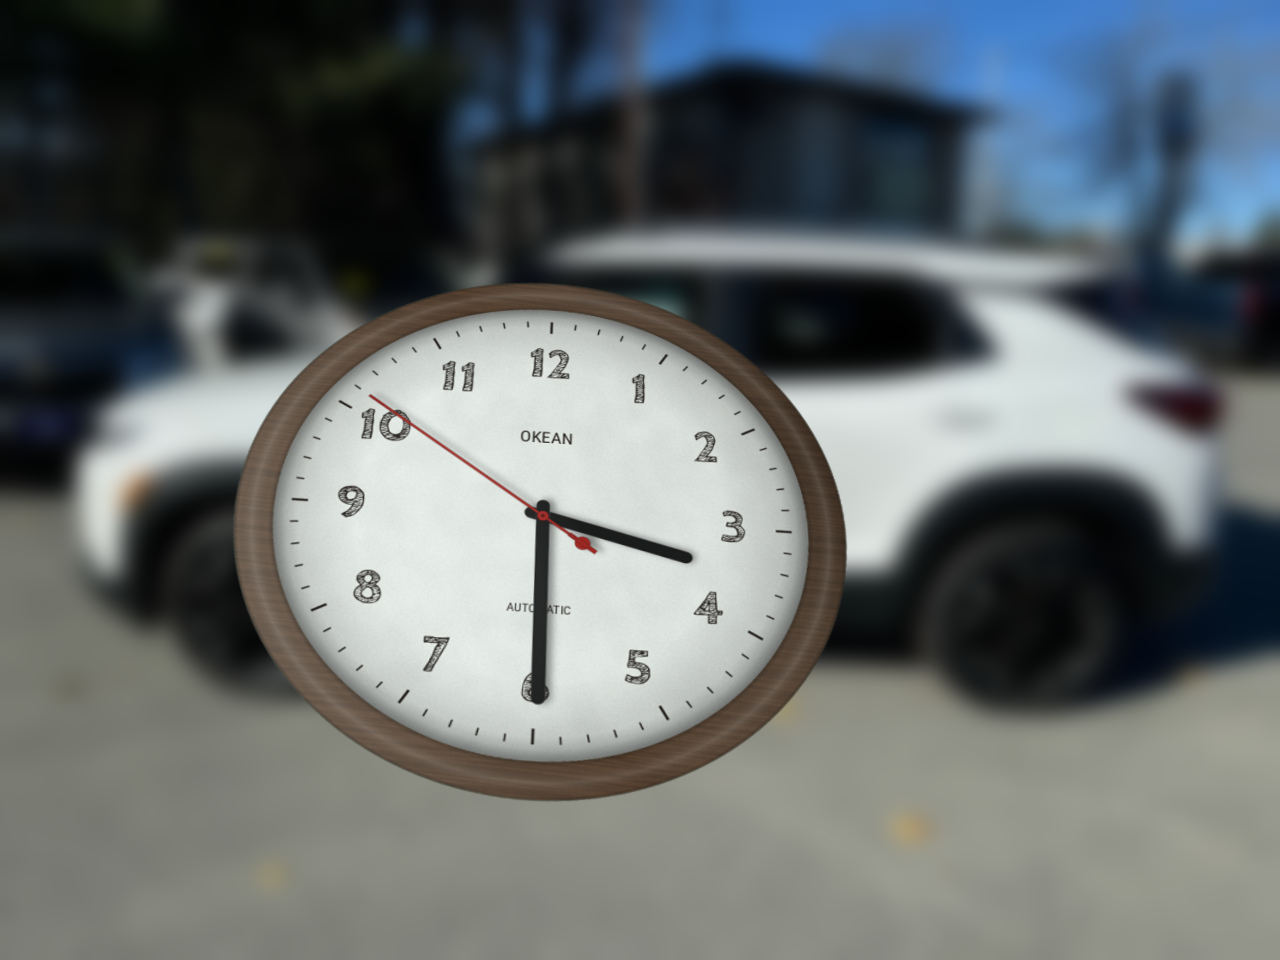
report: 3h29m51s
